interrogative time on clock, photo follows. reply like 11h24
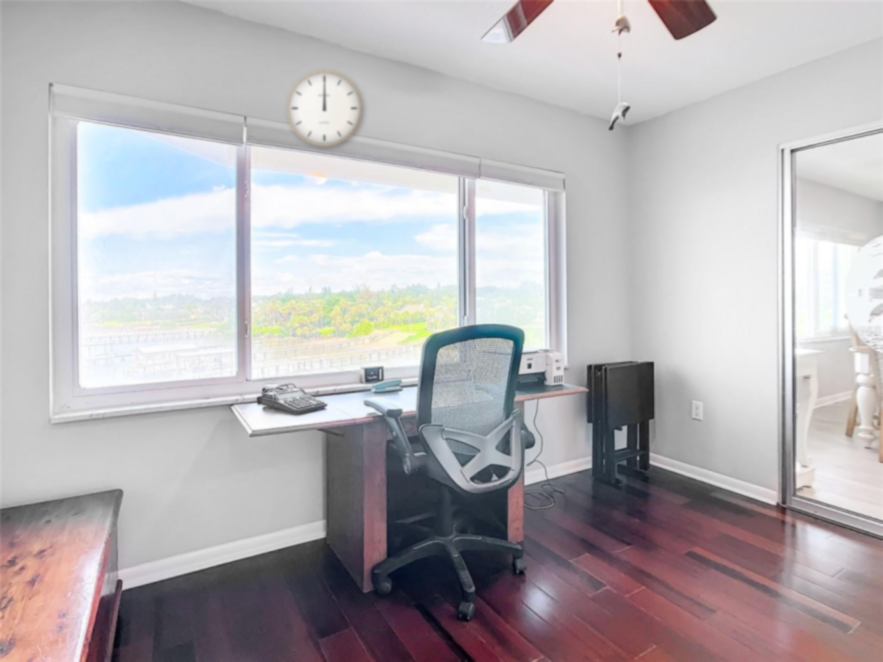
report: 12h00
